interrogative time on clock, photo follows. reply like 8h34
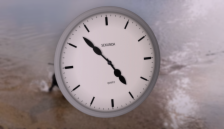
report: 4h53
